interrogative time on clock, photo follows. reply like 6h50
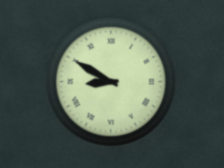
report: 8h50
